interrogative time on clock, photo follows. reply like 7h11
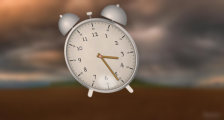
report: 3h26
